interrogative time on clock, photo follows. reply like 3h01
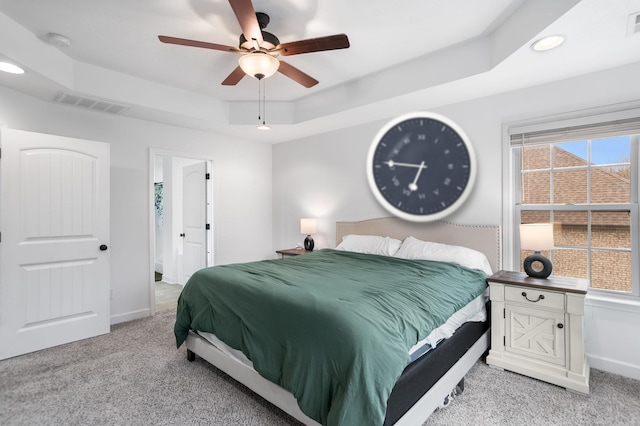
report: 6h46
